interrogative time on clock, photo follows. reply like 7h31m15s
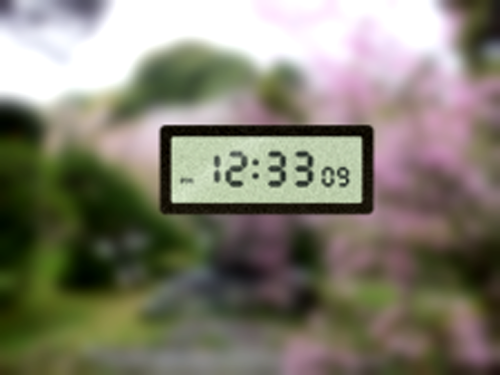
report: 12h33m09s
